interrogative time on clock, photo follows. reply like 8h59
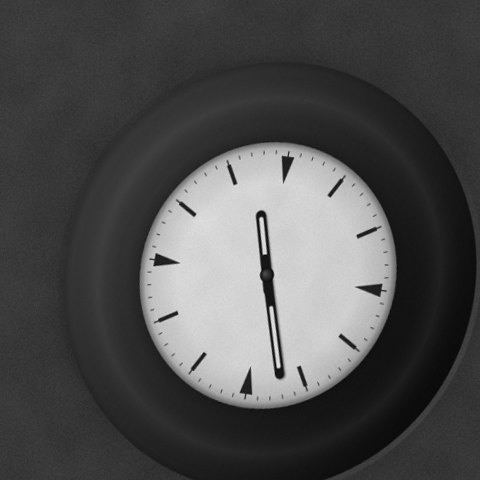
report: 11h27
